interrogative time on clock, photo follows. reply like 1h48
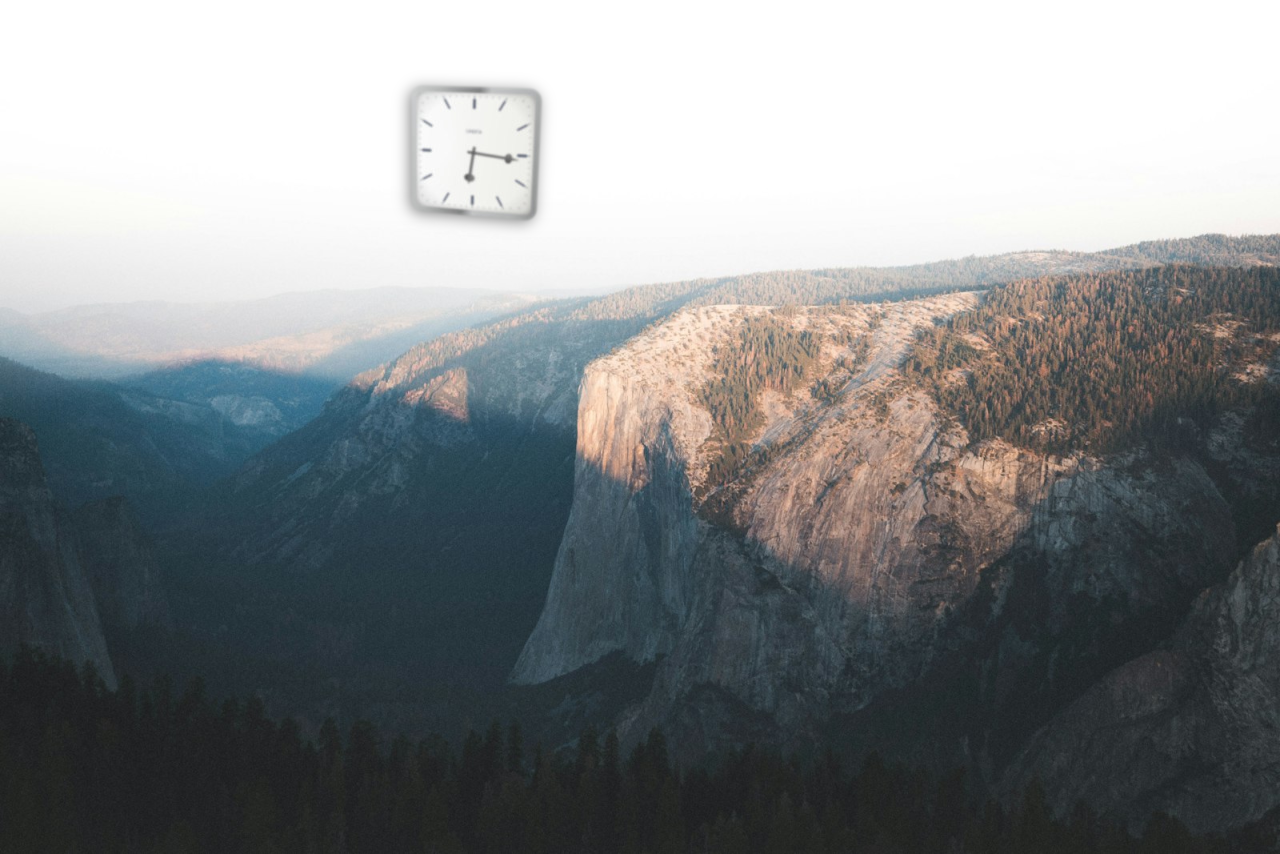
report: 6h16
